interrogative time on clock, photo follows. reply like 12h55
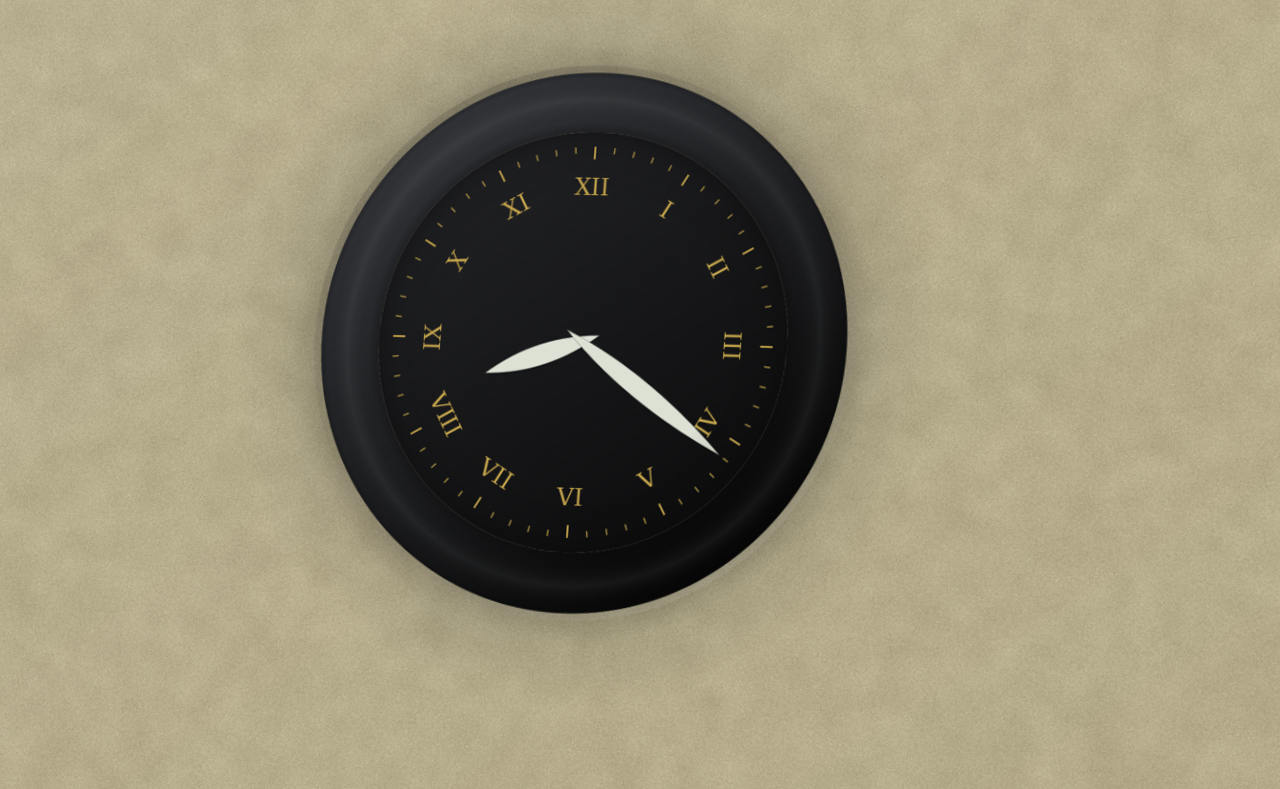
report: 8h21
